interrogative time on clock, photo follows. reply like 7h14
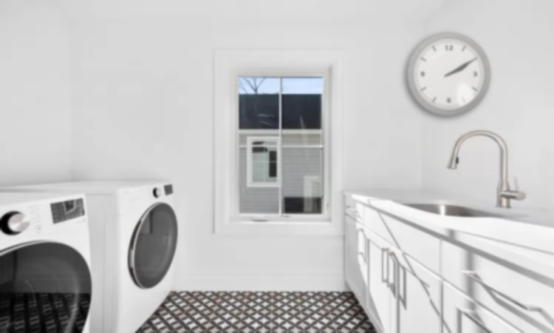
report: 2h10
